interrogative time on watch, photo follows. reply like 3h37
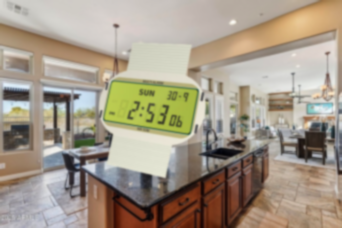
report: 2h53
